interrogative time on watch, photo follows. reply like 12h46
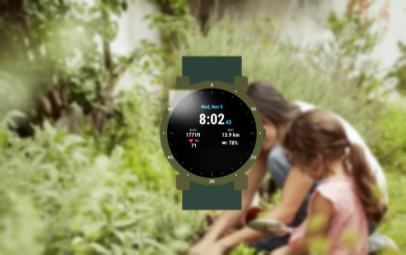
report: 8h02
